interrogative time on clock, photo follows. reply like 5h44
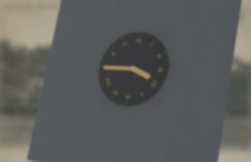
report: 3h45
